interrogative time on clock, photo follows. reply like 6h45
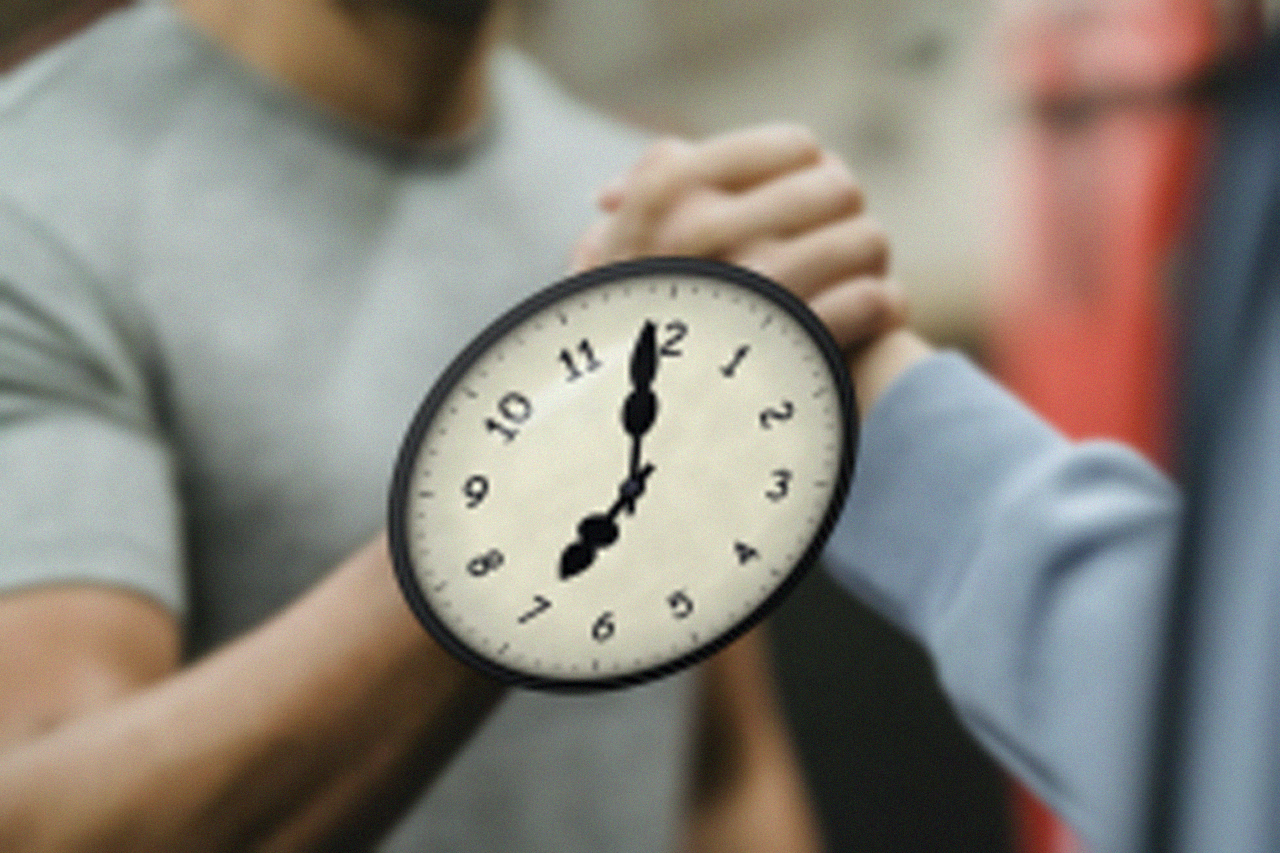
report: 6h59
